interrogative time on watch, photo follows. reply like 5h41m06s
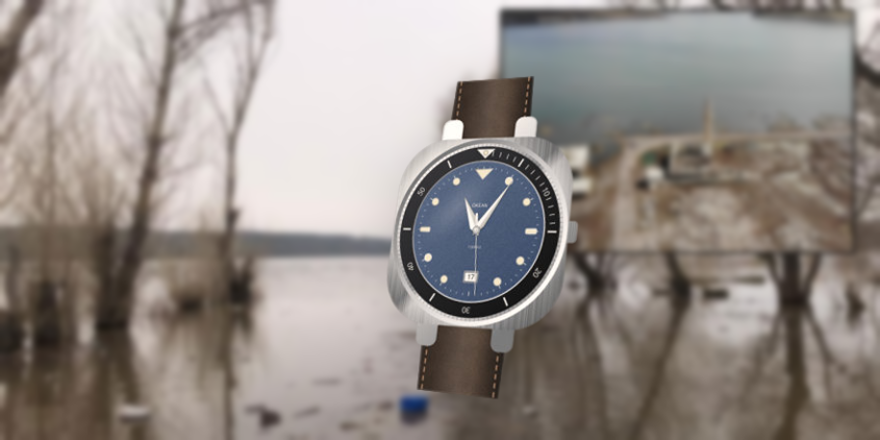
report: 11h05m29s
